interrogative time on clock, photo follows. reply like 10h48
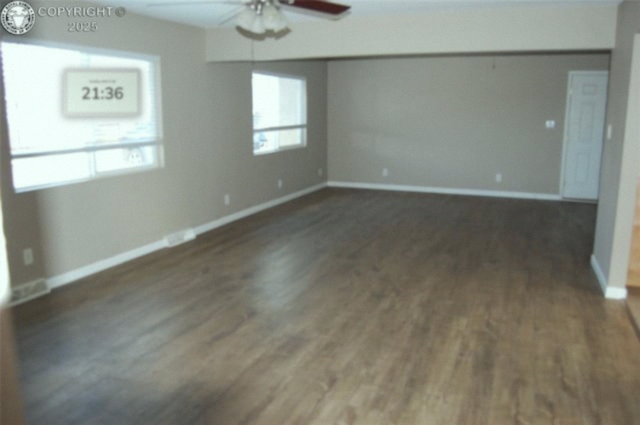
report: 21h36
